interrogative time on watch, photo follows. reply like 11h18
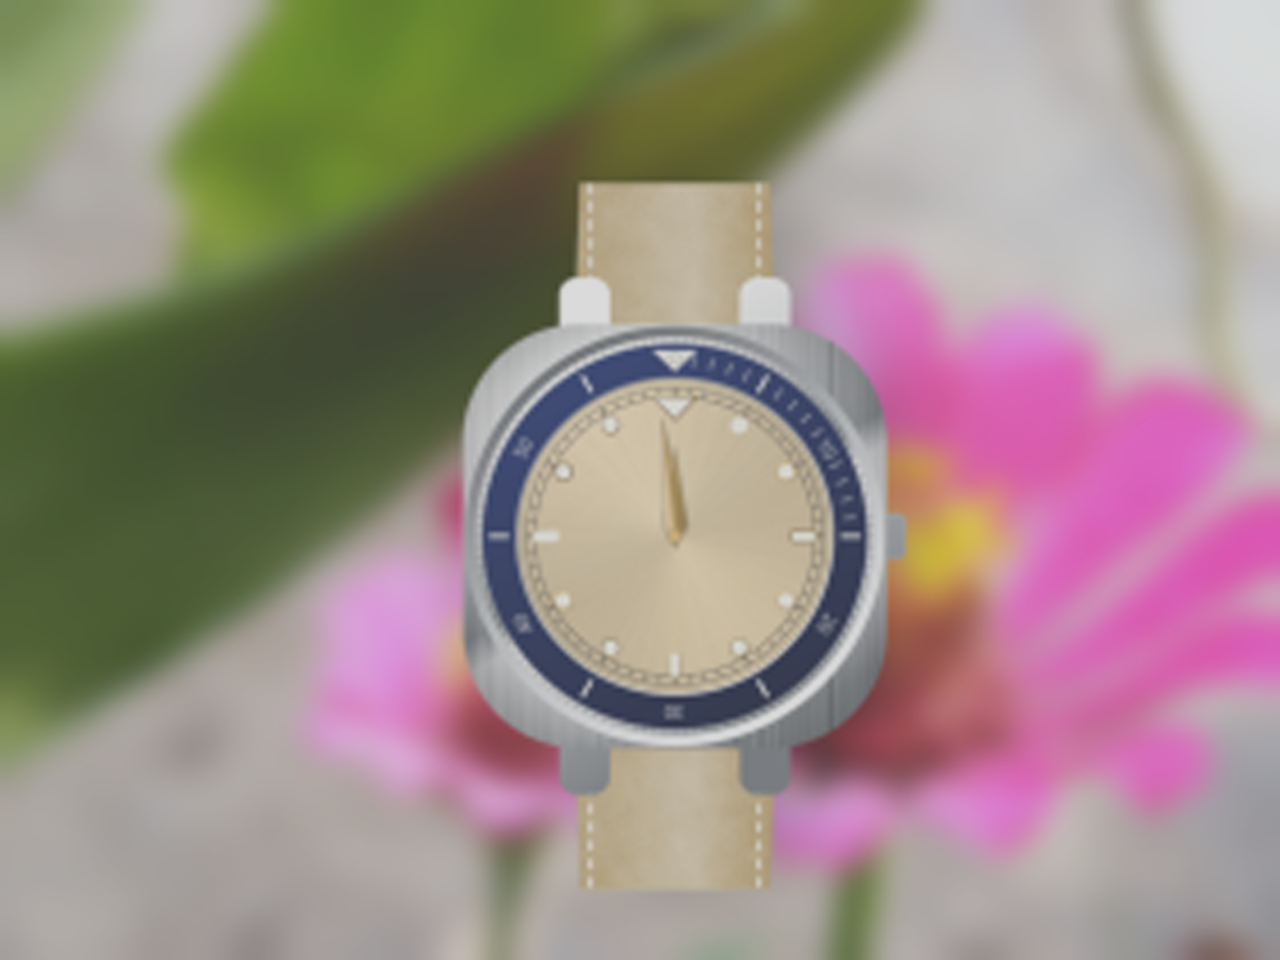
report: 11h59
